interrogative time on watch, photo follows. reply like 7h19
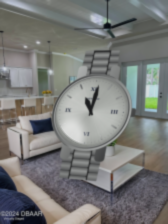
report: 11h01
